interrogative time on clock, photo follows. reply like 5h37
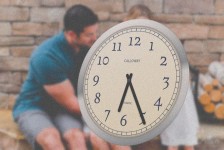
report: 6h25
